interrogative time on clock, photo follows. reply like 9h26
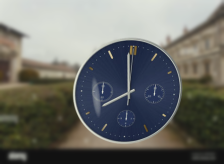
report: 7h59
